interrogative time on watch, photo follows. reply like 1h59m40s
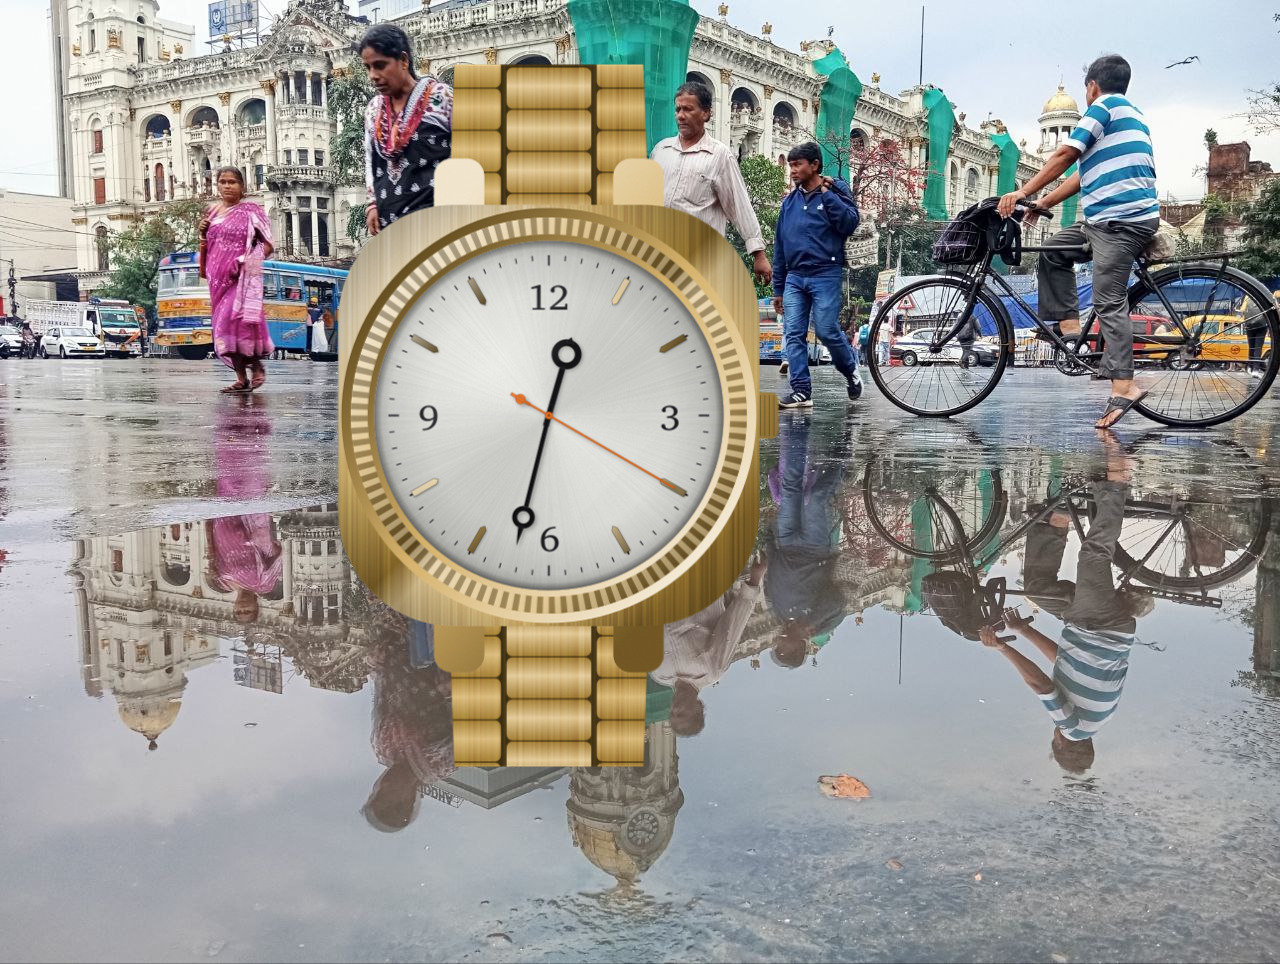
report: 12h32m20s
